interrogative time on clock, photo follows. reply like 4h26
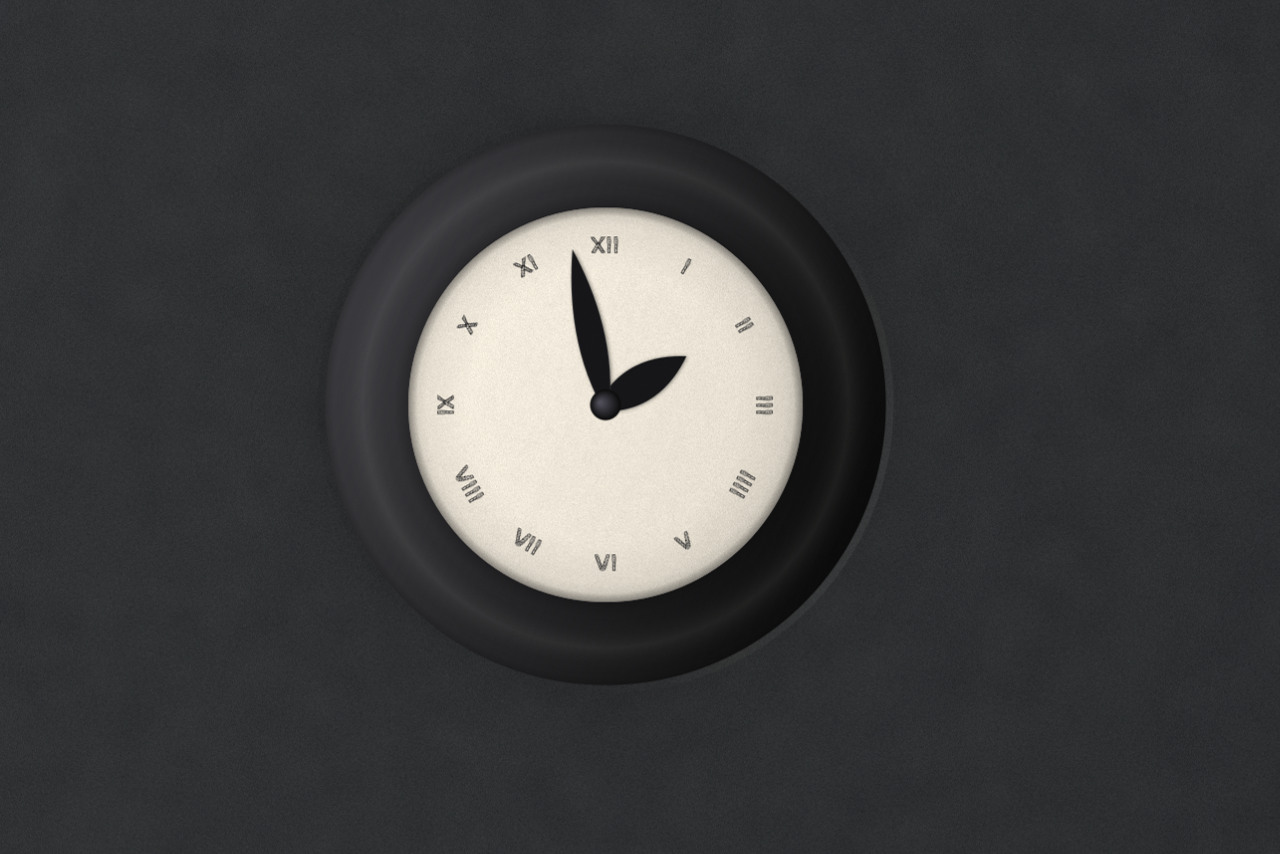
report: 1h58
